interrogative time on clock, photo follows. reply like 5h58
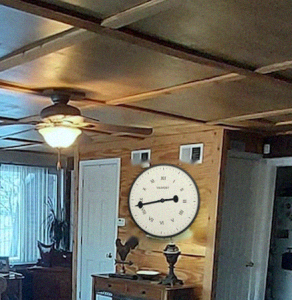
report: 2h43
